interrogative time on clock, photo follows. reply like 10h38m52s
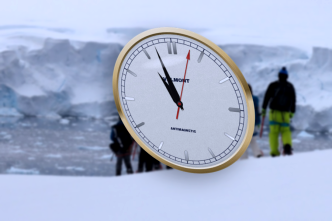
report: 10h57m03s
